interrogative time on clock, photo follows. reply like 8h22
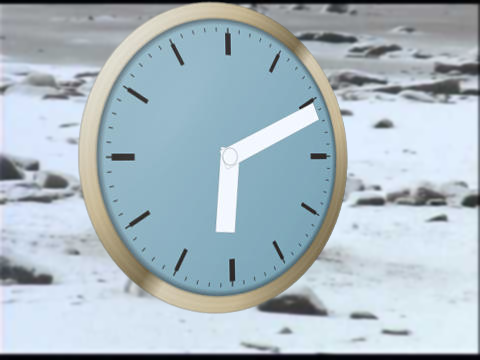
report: 6h11
